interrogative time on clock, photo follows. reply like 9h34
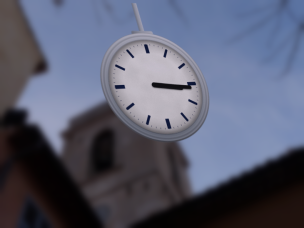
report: 3h16
